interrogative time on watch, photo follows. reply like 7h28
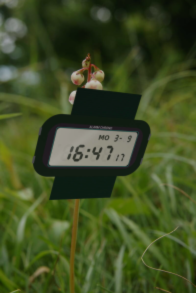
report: 16h47
